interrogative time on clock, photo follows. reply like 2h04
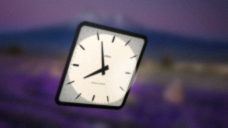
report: 7h56
